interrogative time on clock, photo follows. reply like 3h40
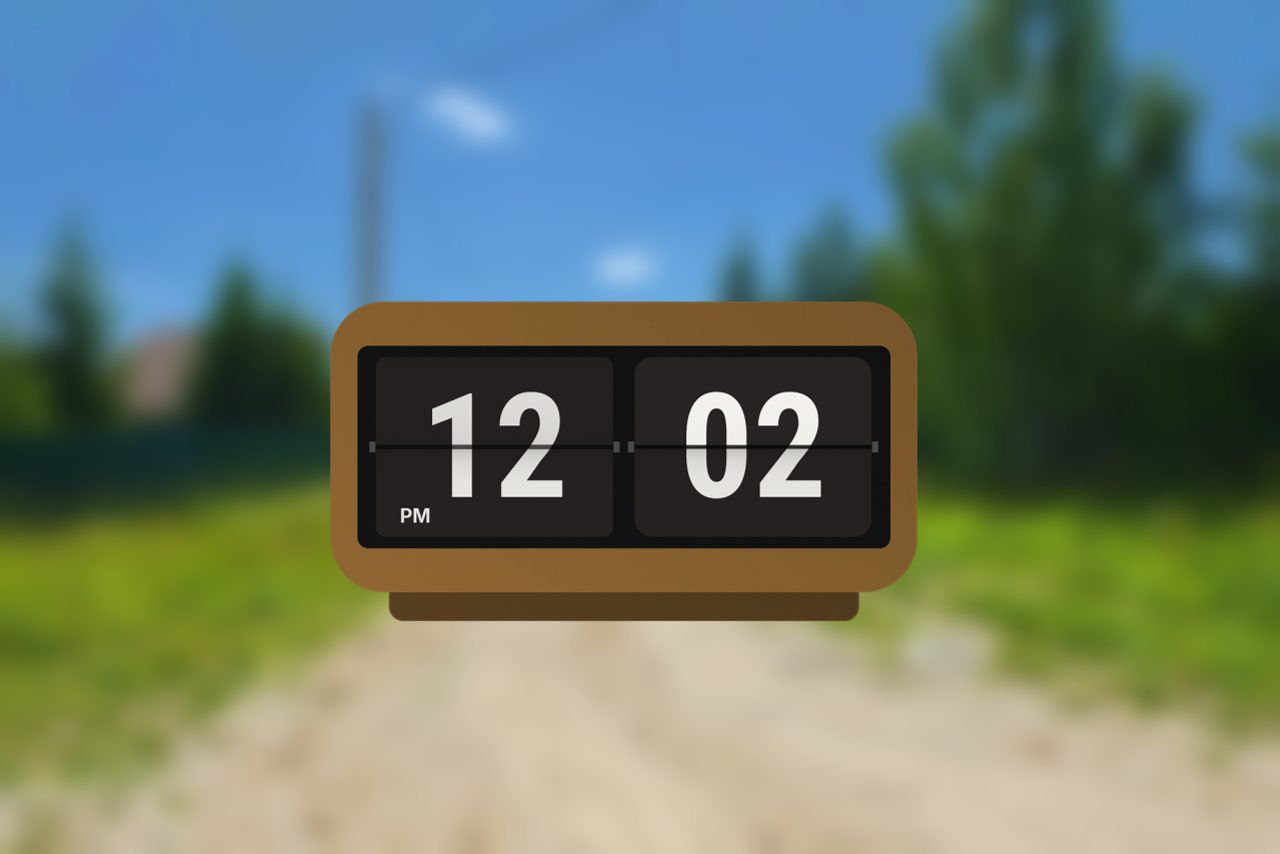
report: 12h02
